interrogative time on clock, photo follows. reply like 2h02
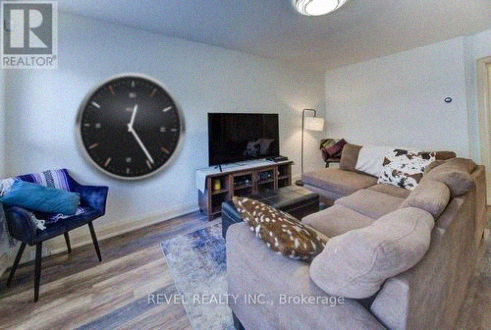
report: 12h24
